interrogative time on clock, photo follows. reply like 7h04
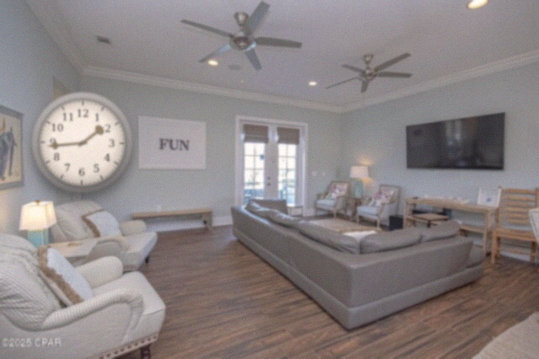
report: 1h44
